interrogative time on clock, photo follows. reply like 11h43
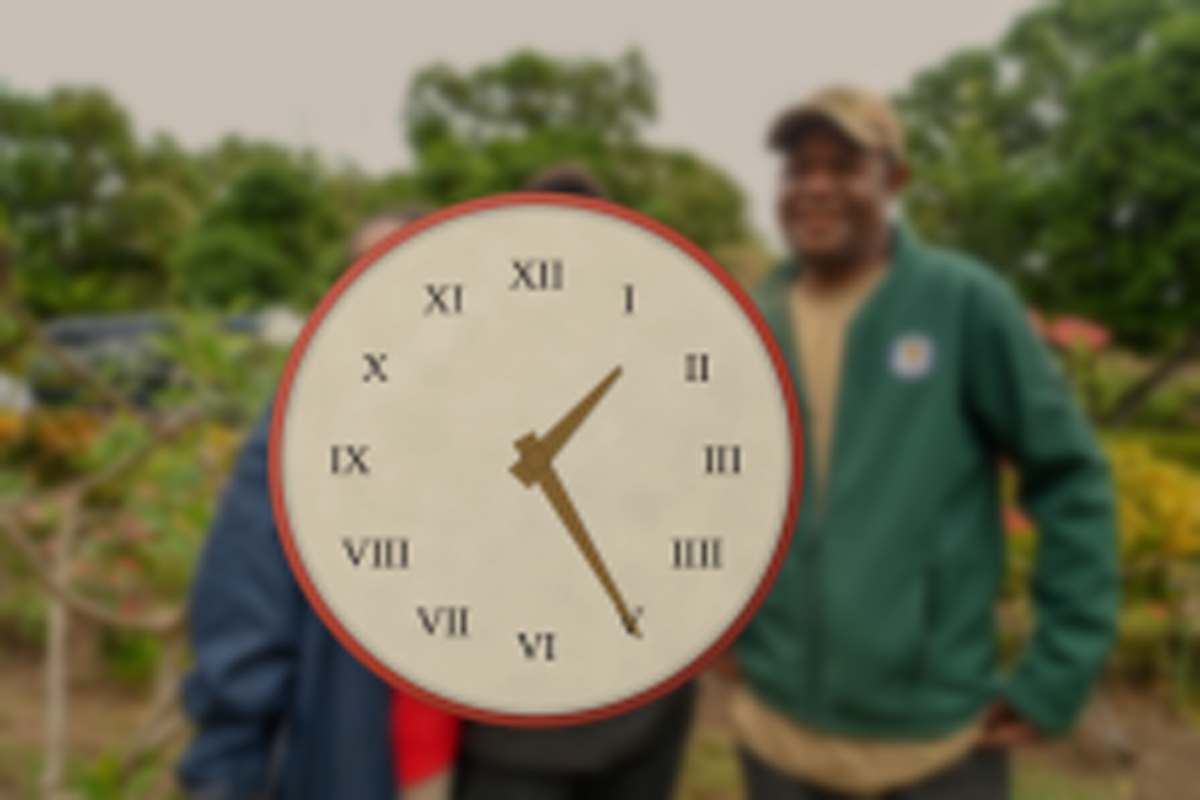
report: 1h25
